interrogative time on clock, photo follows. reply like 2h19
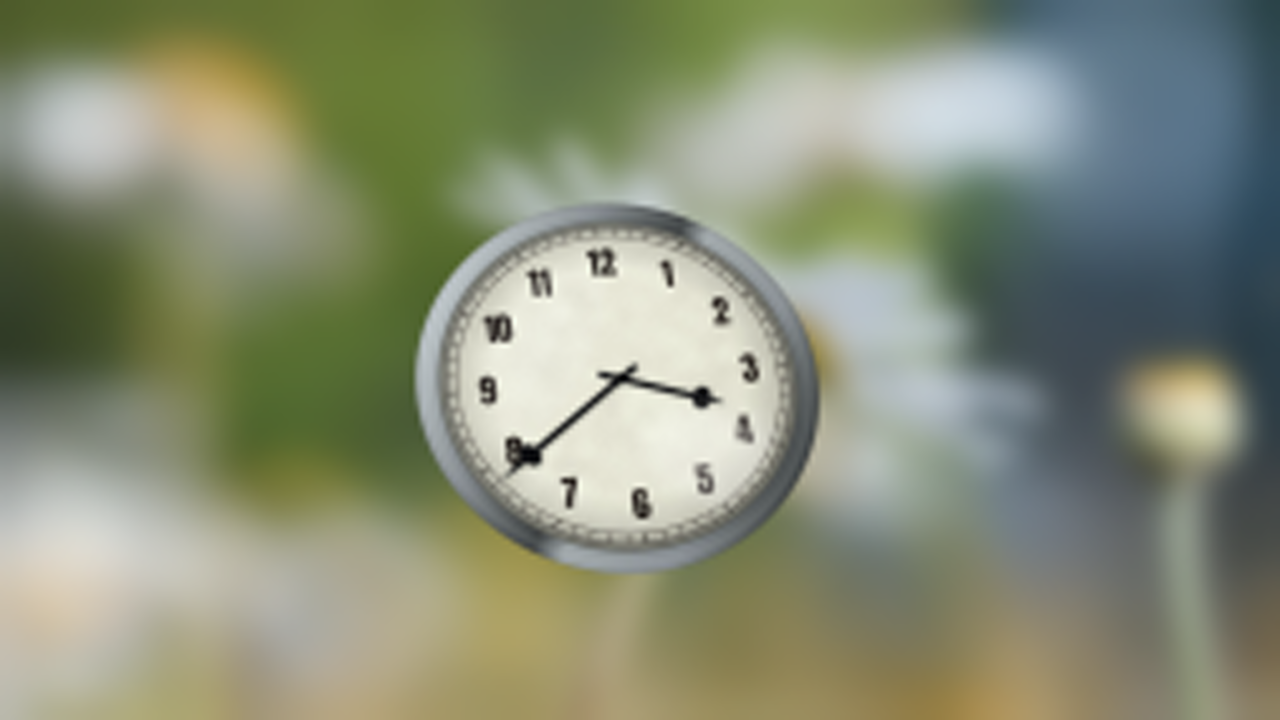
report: 3h39
